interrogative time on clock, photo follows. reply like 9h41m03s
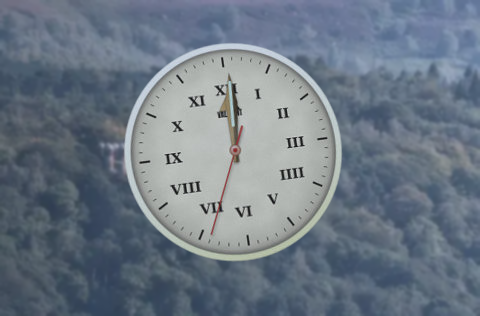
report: 12h00m34s
